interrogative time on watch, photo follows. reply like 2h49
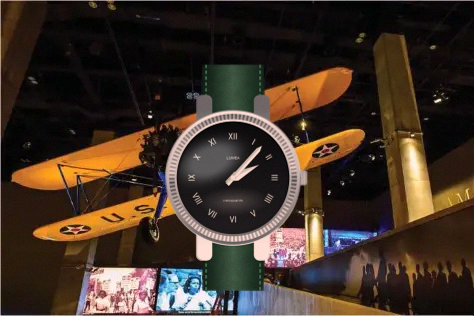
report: 2h07
